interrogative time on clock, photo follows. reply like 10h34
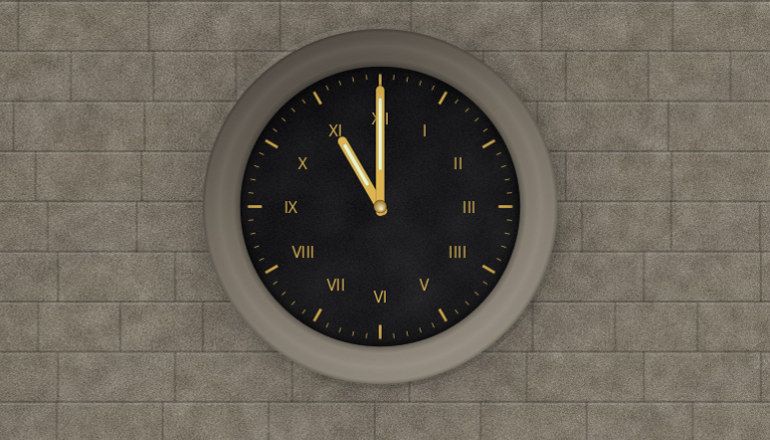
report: 11h00
